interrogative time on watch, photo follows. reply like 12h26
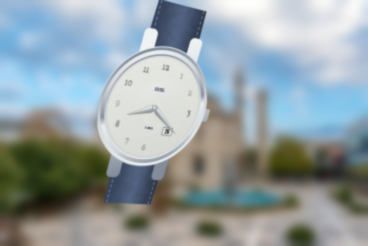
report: 8h21
